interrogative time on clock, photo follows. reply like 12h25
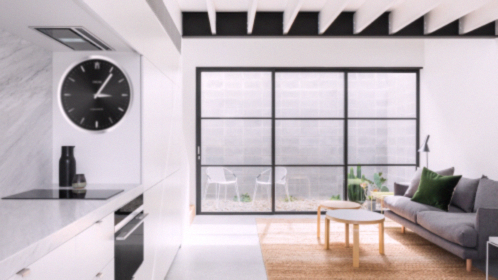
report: 3h06
